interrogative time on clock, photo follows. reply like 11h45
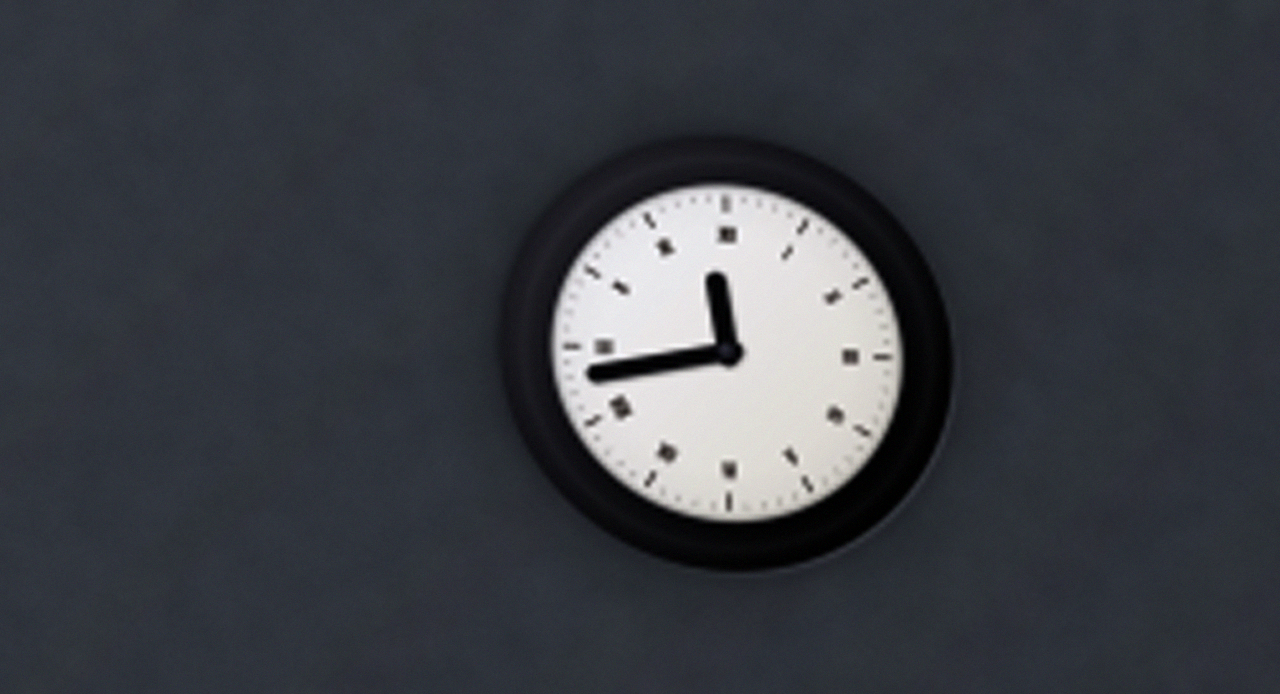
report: 11h43
